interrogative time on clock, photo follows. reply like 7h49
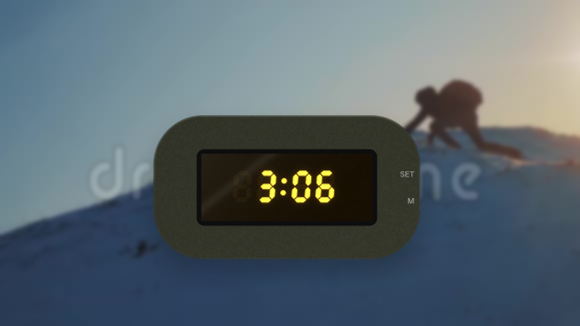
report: 3h06
